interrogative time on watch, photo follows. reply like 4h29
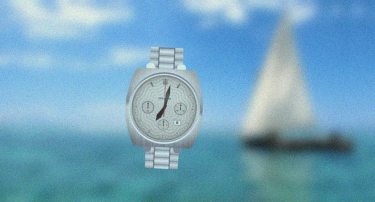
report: 7h02
